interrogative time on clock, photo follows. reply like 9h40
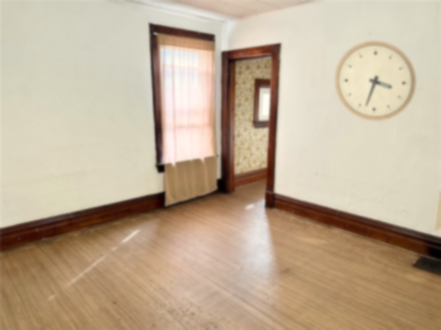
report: 3h33
